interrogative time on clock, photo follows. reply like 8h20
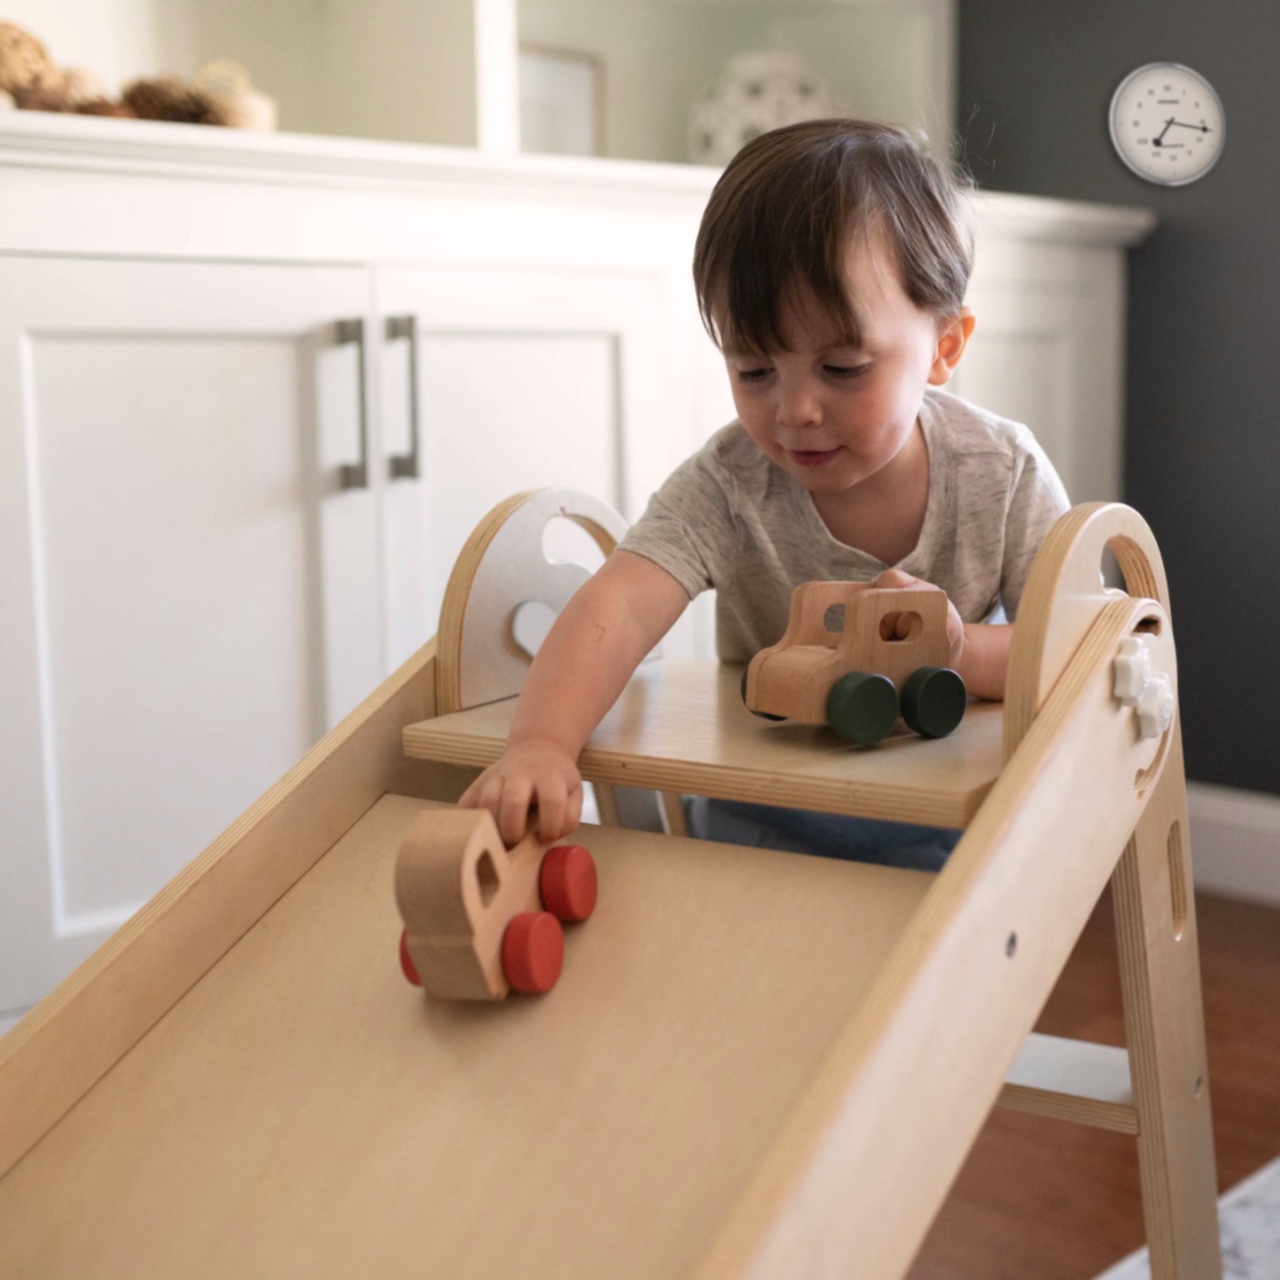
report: 7h17
